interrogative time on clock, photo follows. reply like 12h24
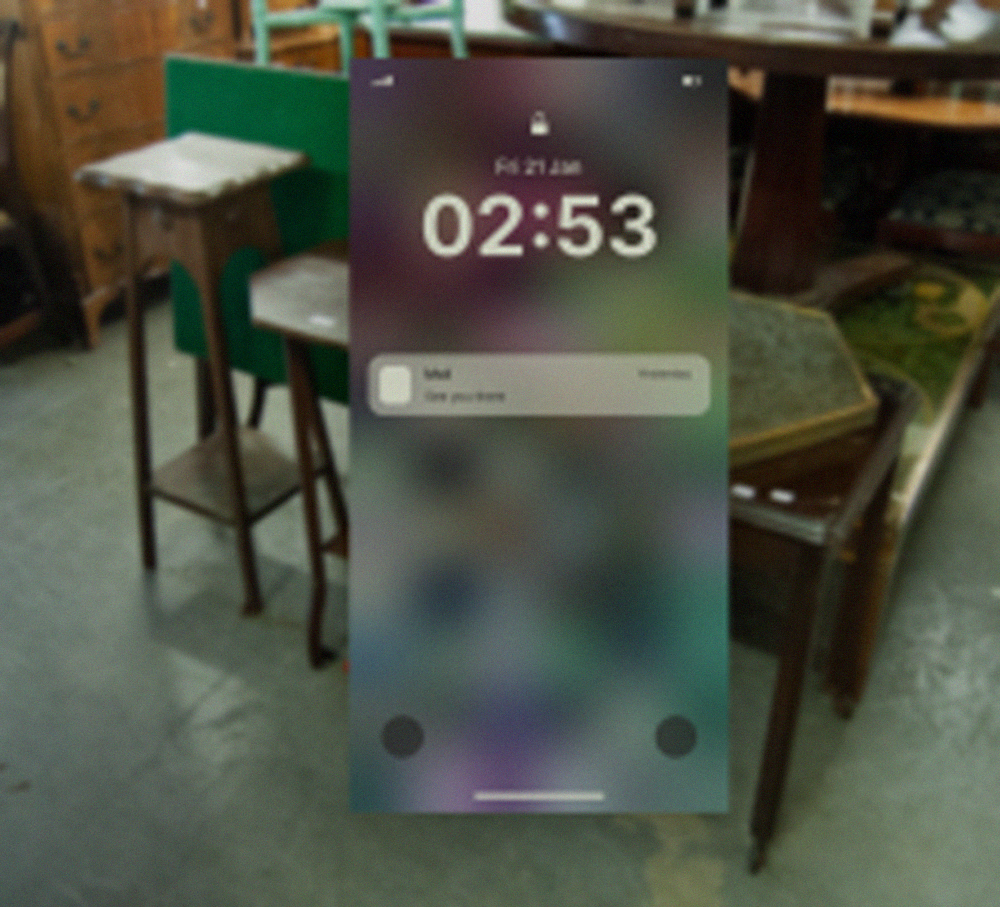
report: 2h53
